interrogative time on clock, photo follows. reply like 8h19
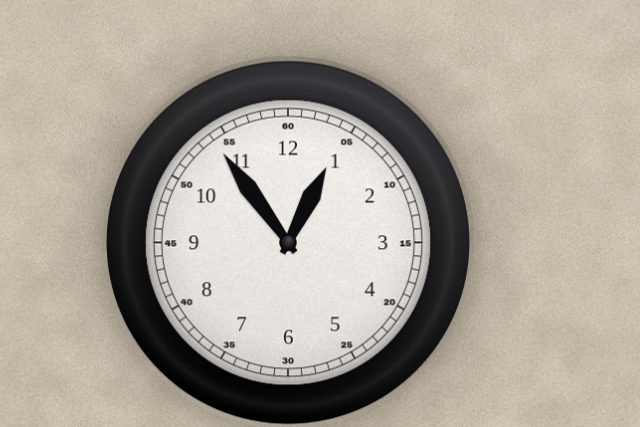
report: 12h54
